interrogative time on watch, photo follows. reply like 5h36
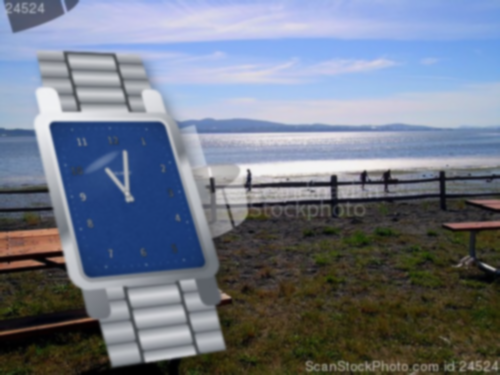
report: 11h02
